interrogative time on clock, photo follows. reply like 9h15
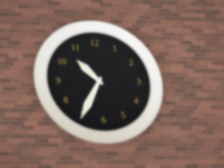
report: 10h35
